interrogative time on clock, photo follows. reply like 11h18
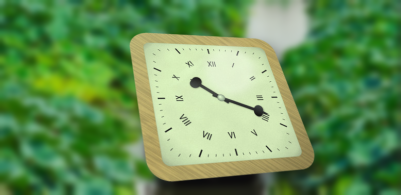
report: 10h19
